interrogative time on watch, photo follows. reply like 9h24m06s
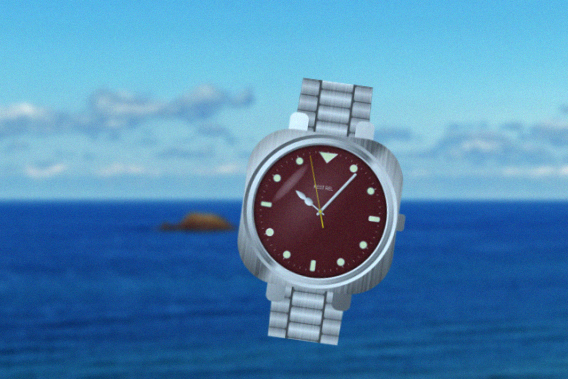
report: 10h05m57s
